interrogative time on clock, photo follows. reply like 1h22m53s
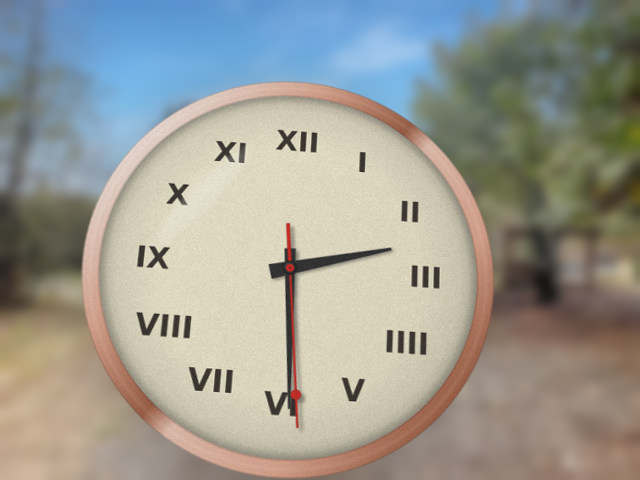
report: 2h29m29s
